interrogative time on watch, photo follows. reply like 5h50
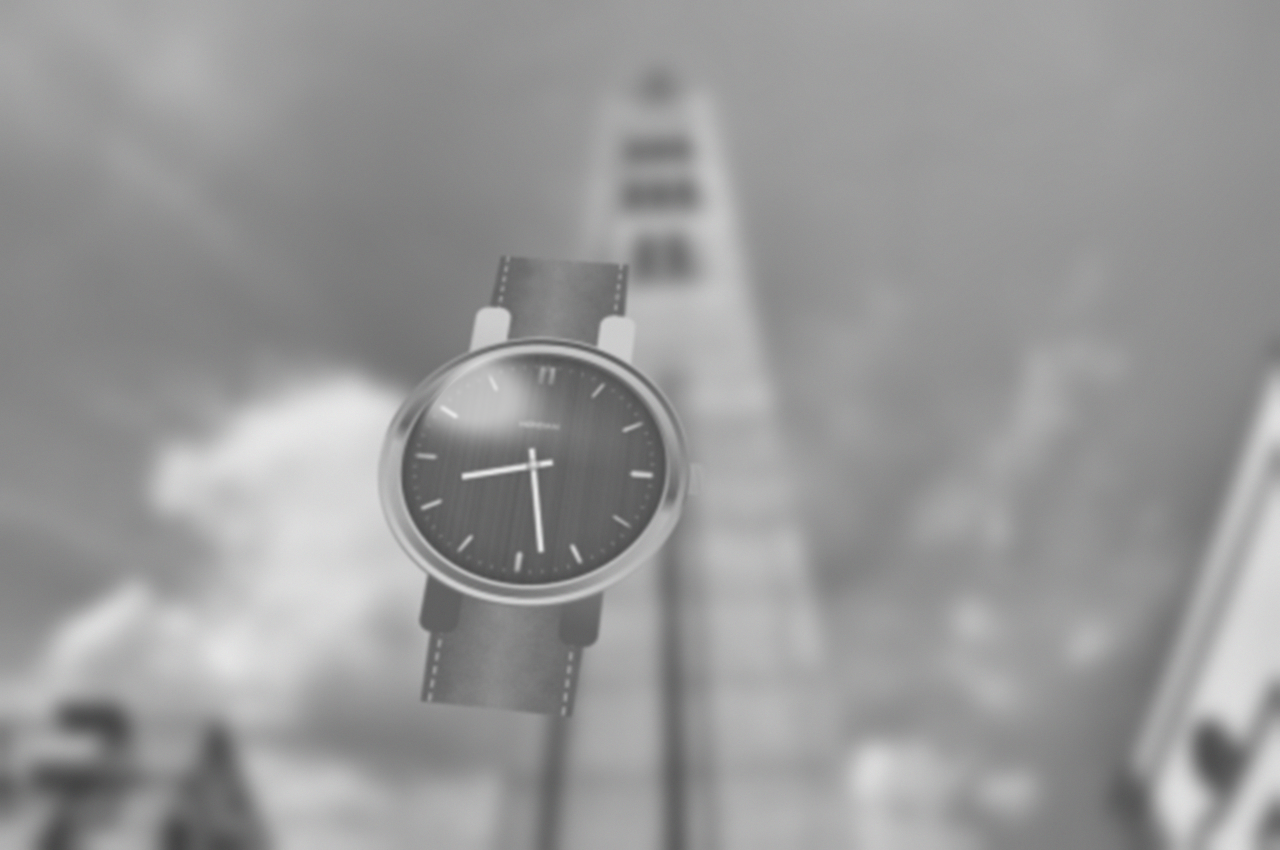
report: 8h28
